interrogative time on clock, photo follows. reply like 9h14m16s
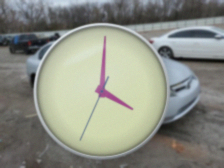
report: 4h00m34s
